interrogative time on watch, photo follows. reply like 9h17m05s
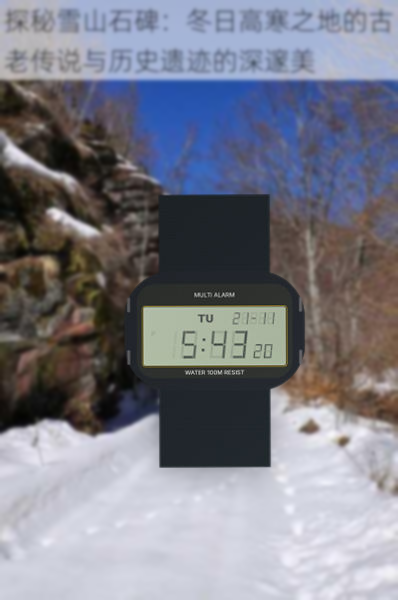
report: 5h43m20s
